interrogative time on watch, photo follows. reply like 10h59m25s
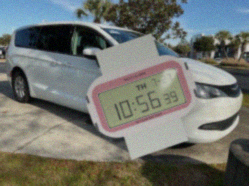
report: 10h56m39s
